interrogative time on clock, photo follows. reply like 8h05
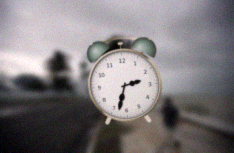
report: 2h33
